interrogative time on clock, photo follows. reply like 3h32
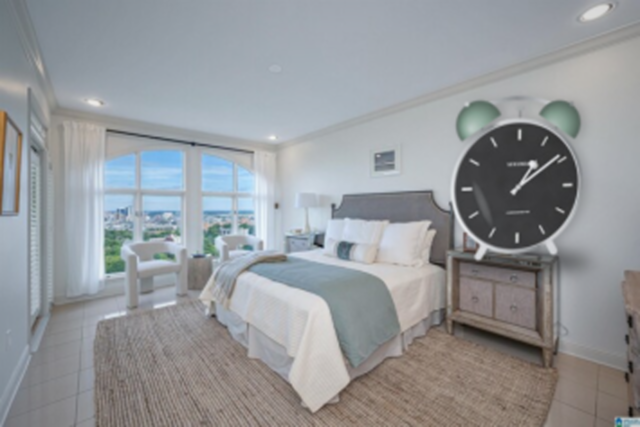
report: 1h09
